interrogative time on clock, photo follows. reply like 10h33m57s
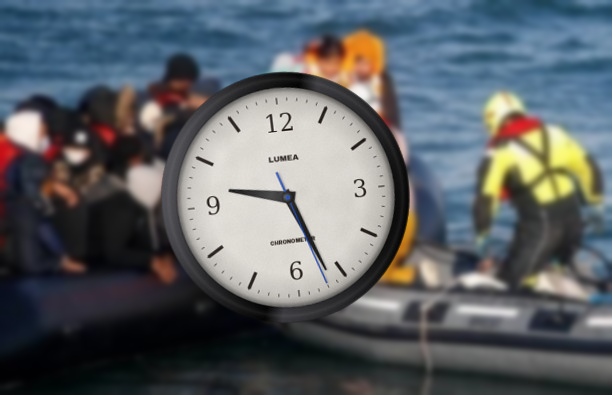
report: 9h26m27s
